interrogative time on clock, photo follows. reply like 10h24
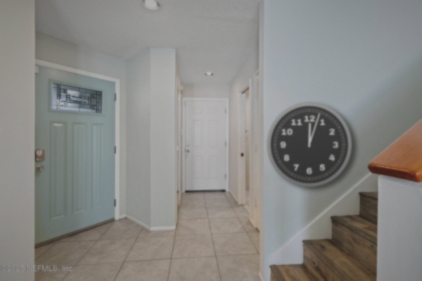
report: 12h03
